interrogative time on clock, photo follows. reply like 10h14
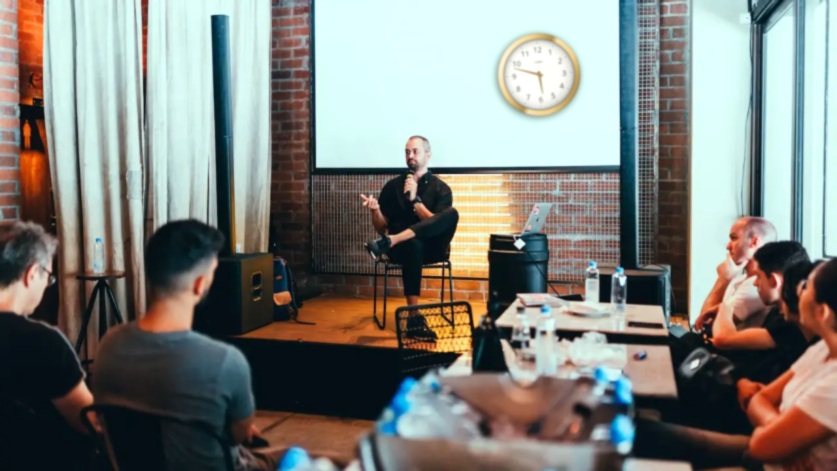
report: 5h48
